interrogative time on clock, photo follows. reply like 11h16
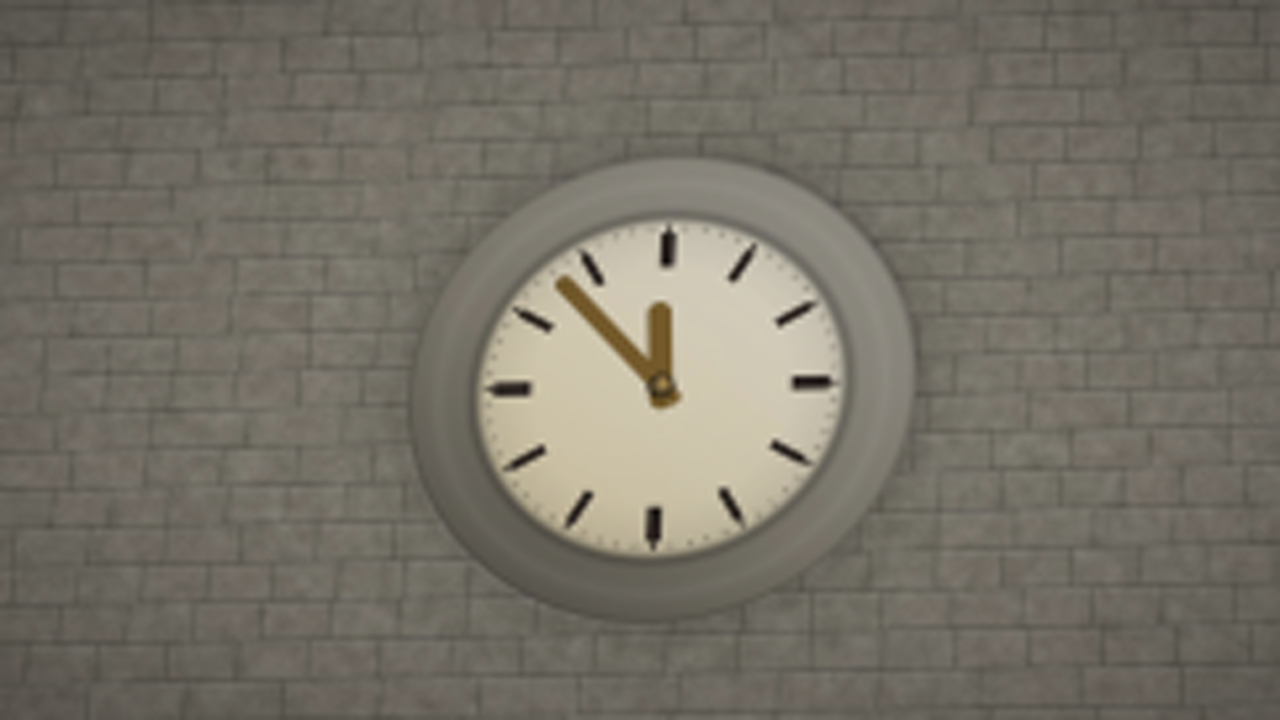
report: 11h53
